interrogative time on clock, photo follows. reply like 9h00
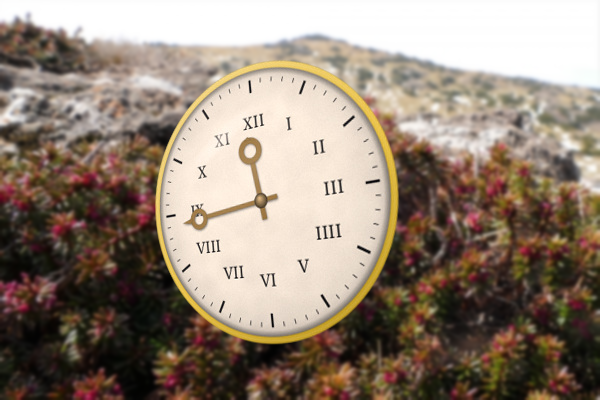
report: 11h44
